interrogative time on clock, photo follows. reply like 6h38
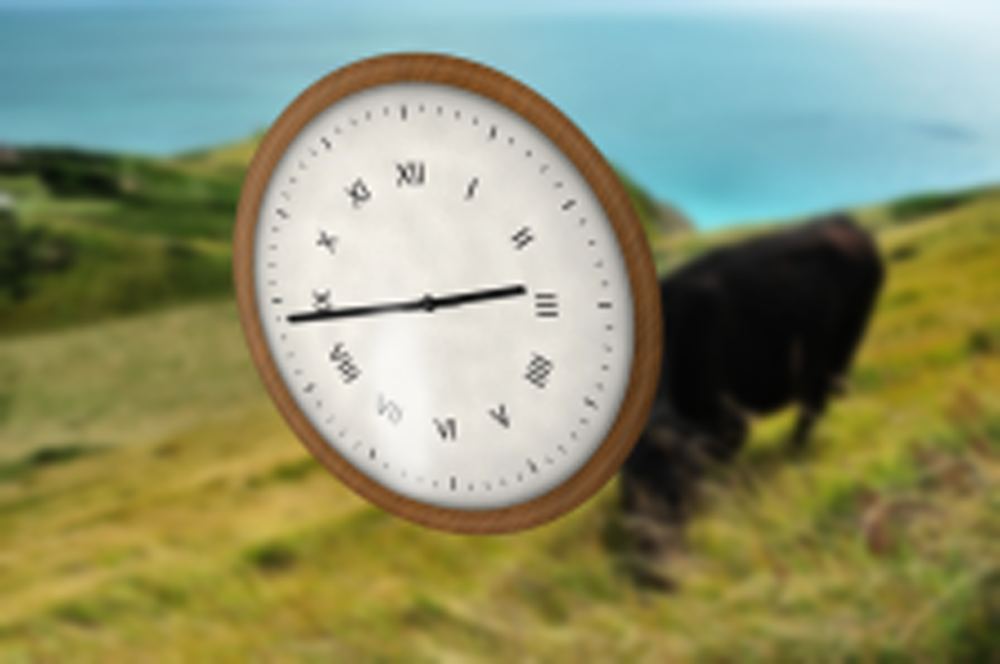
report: 2h44
